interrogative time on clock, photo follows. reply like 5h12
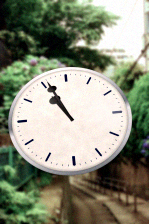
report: 10h56
